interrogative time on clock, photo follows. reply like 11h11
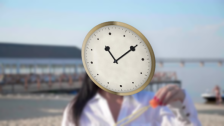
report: 11h10
